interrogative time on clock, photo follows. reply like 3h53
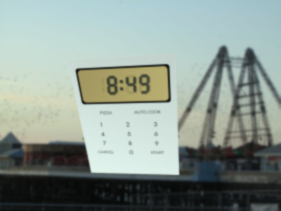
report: 8h49
